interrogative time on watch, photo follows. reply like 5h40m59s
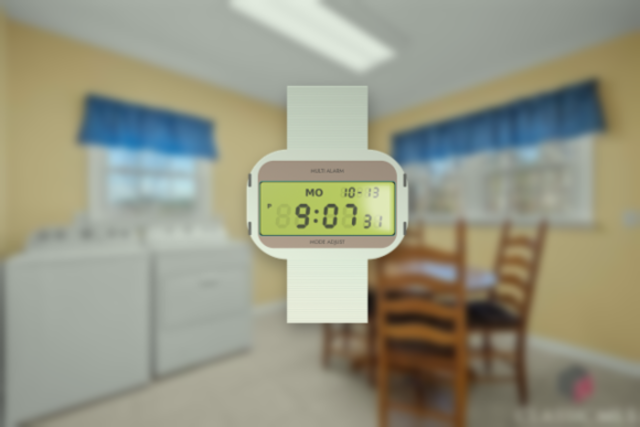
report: 9h07m31s
